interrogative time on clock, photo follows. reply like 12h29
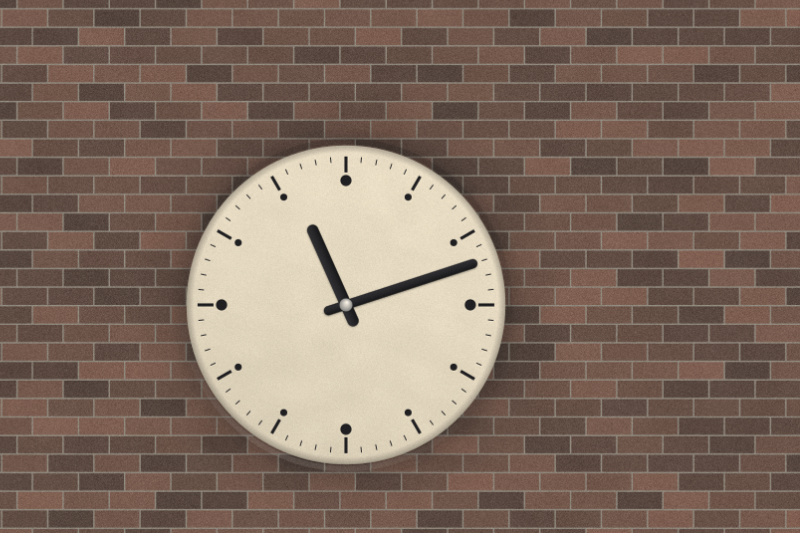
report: 11h12
